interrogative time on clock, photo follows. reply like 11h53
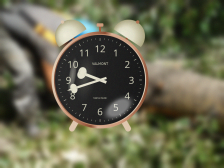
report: 9h42
